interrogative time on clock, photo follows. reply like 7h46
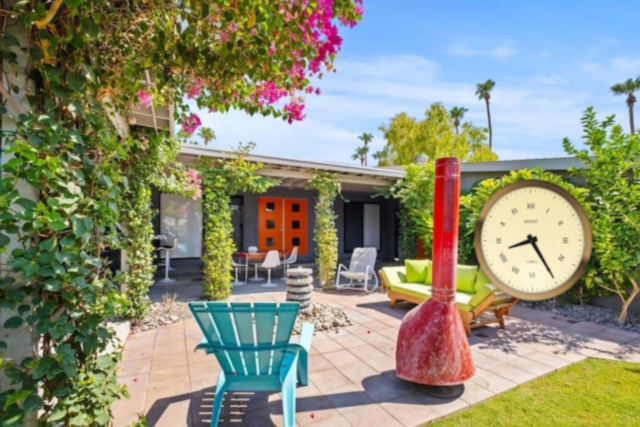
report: 8h25
